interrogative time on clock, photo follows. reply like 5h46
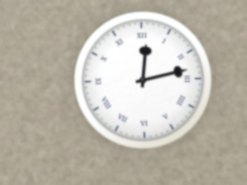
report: 12h13
